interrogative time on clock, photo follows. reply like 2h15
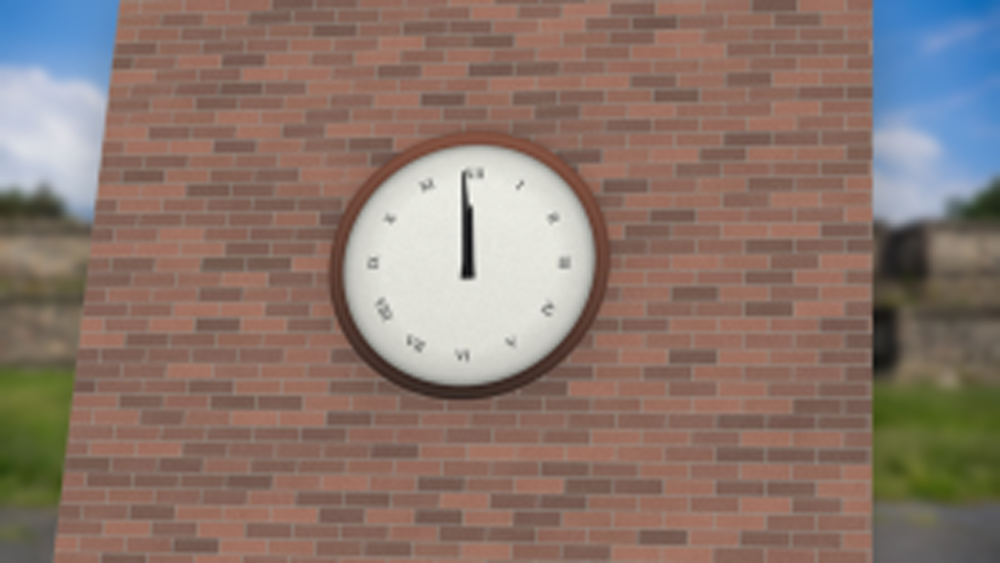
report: 11h59
